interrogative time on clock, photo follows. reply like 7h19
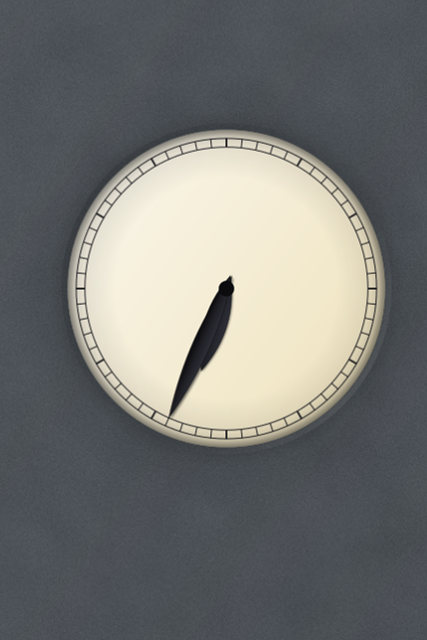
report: 6h34
